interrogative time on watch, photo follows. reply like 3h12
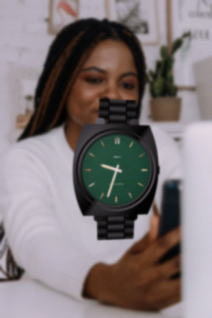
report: 9h33
